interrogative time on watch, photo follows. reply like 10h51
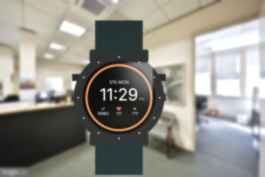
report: 11h29
